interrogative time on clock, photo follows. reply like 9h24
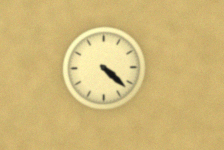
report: 4h22
